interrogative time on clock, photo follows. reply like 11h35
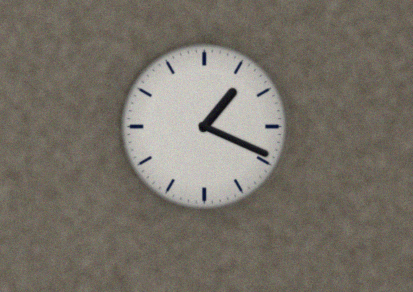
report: 1h19
